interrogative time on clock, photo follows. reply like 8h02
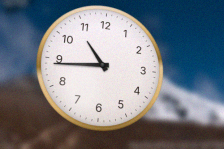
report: 10h44
